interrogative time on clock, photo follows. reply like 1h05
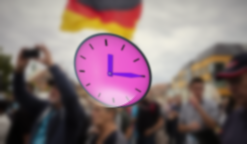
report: 12h15
